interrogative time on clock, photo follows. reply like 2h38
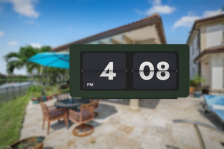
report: 4h08
